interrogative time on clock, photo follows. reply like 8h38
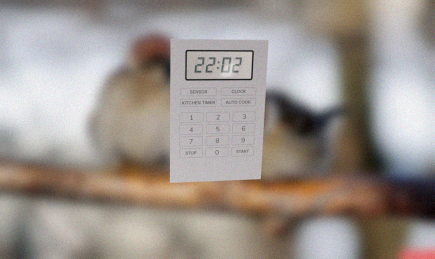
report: 22h02
